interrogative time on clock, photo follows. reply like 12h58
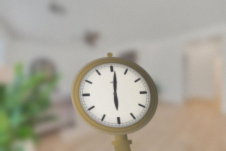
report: 6h01
